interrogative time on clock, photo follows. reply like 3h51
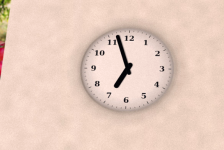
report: 6h57
